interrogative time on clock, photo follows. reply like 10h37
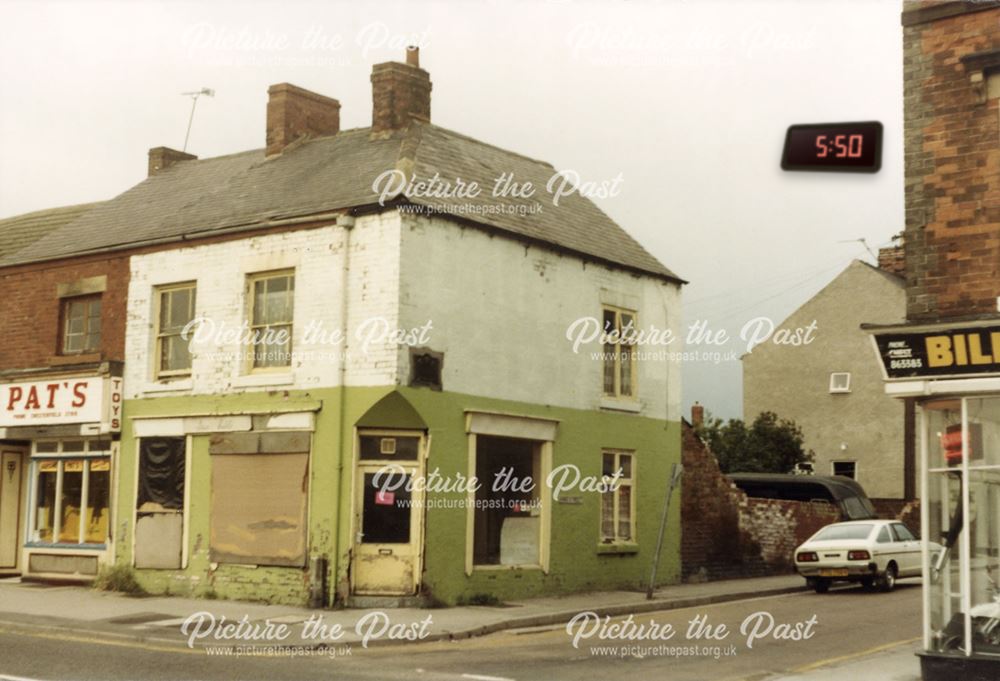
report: 5h50
